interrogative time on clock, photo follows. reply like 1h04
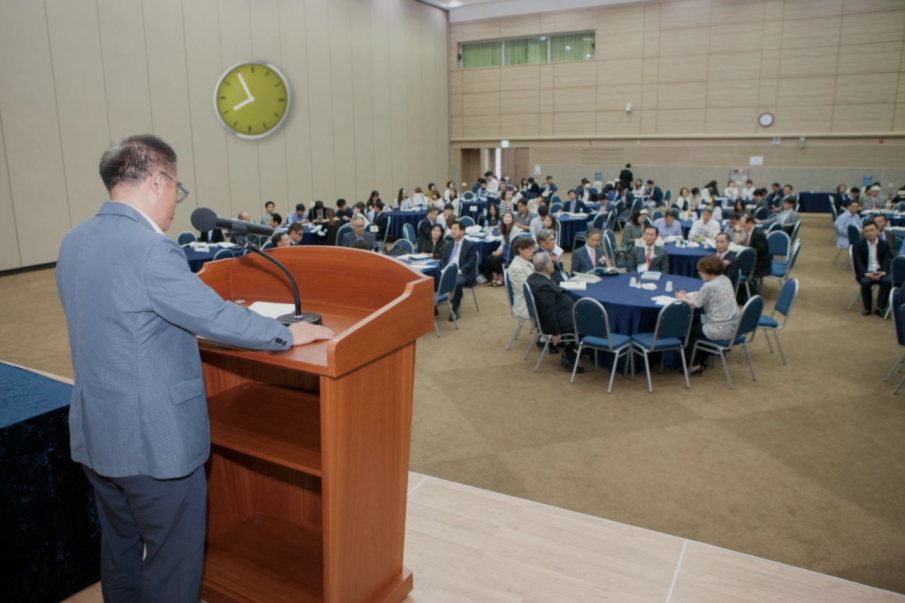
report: 7h55
